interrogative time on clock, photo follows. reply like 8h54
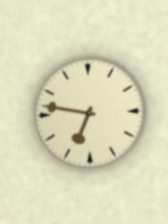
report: 6h47
